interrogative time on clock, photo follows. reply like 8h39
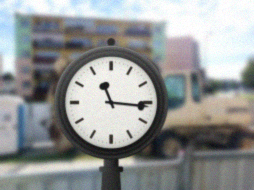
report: 11h16
